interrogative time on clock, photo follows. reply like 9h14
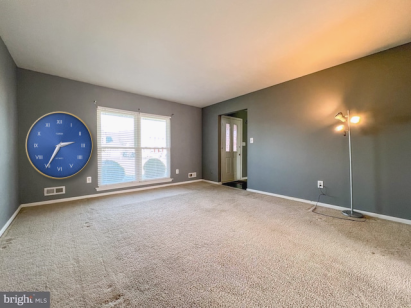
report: 2h35
